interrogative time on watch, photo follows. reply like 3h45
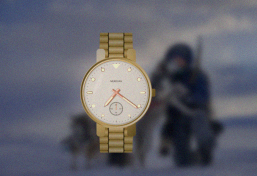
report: 7h21
